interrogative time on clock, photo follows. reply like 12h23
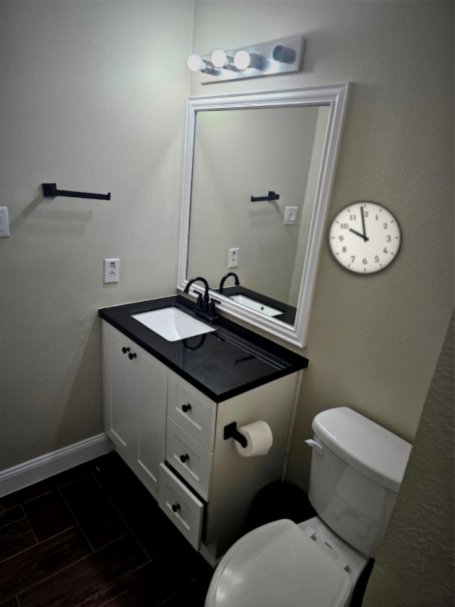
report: 9h59
